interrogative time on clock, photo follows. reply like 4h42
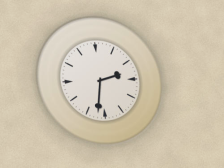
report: 2h32
